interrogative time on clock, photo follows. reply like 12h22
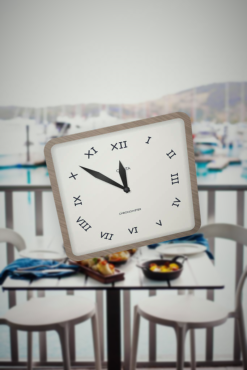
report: 11h52
